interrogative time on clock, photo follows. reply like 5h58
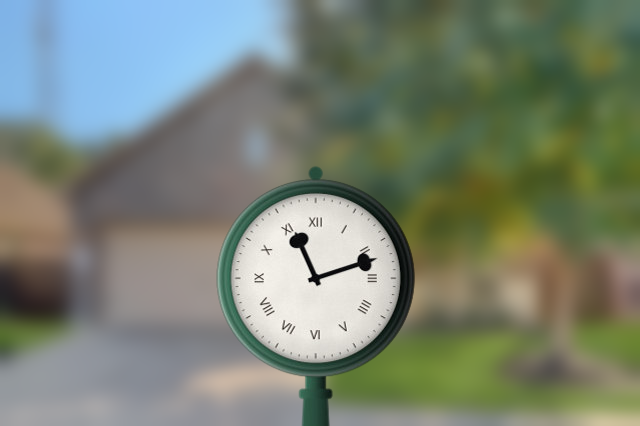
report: 11h12
